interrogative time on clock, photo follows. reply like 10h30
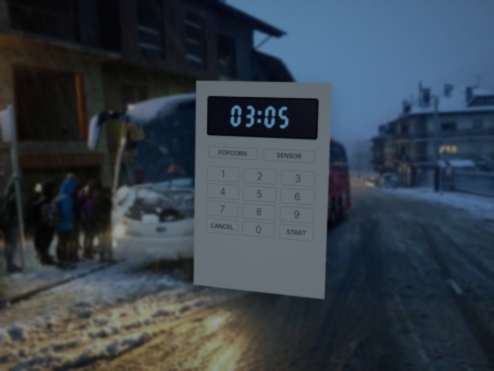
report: 3h05
